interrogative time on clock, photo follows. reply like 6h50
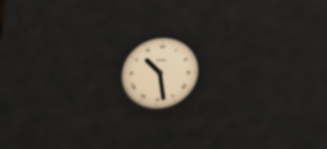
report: 10h28
